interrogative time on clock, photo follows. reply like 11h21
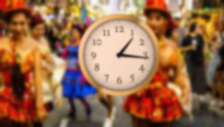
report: 1h16
